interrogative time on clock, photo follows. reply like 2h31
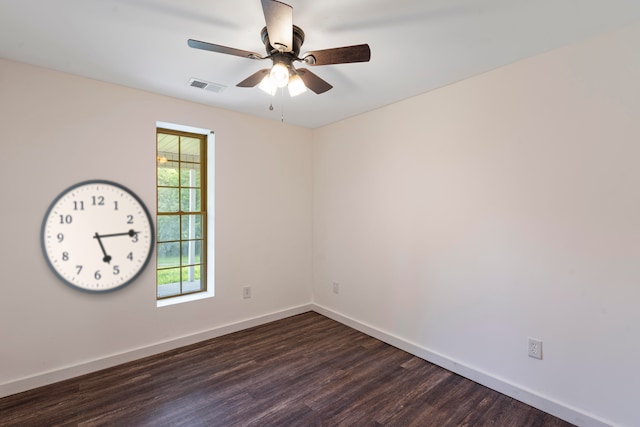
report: 5h14
